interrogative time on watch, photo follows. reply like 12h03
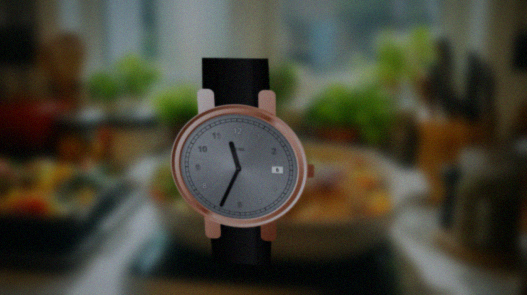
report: 11h34
